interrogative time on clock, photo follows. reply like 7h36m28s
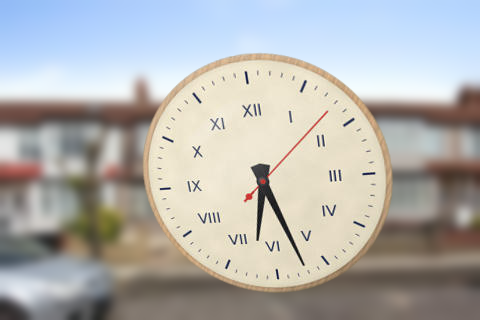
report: 6h27m08s
